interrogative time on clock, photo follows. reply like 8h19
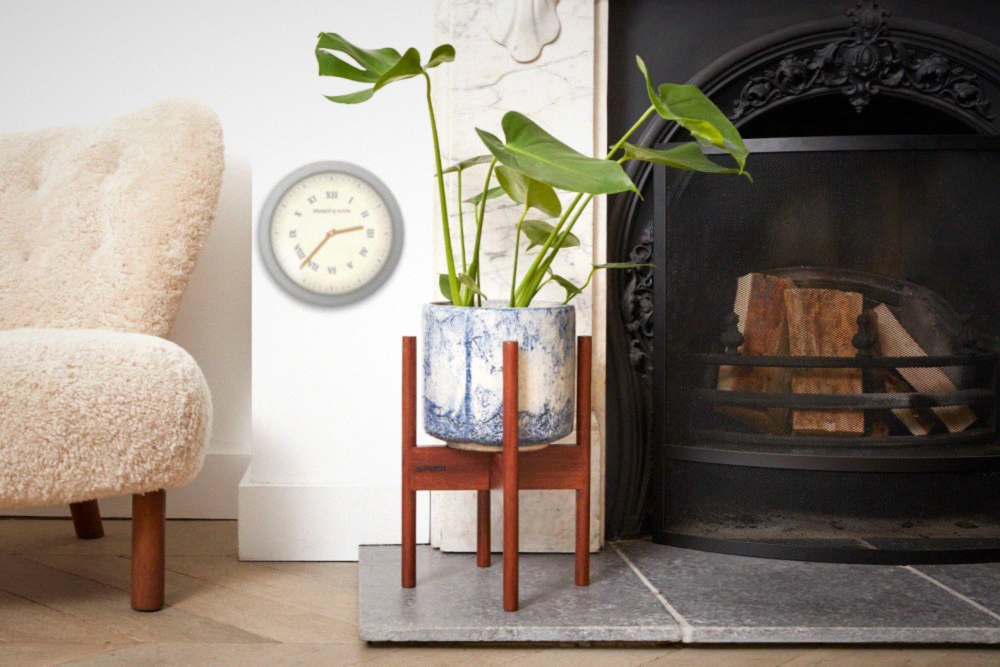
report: 2h37
